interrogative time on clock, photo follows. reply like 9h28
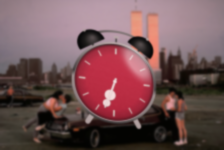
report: 6h33
